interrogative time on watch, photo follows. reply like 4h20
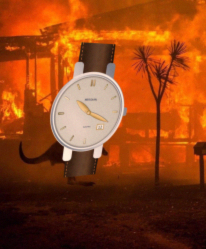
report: 10h19
